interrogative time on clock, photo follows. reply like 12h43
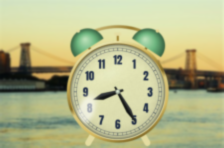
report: 8h25
